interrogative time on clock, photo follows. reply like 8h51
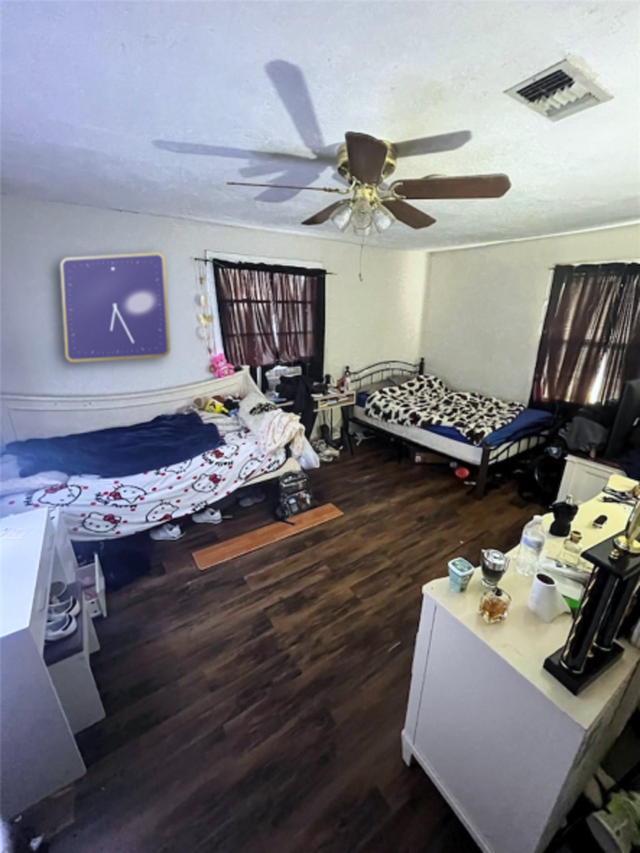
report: 6h26
